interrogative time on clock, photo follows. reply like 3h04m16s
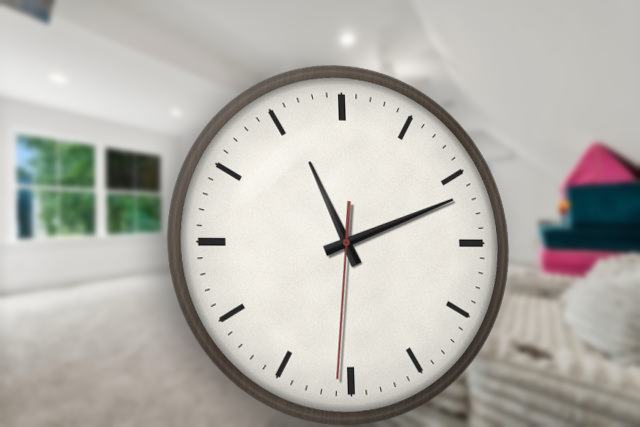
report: 11h11m31s
